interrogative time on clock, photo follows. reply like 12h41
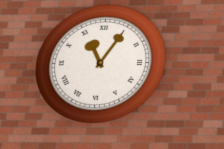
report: 11h05
